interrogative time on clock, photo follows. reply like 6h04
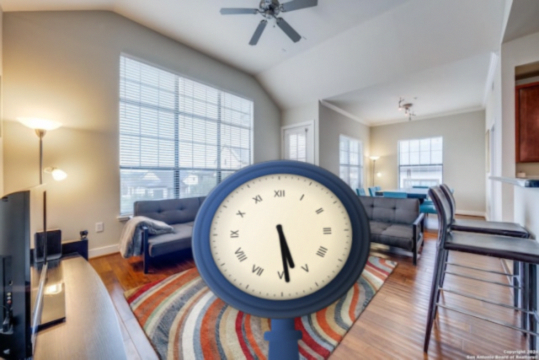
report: 5h29
